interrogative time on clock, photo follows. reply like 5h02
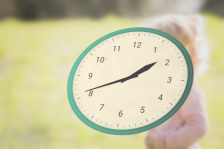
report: 1h41
